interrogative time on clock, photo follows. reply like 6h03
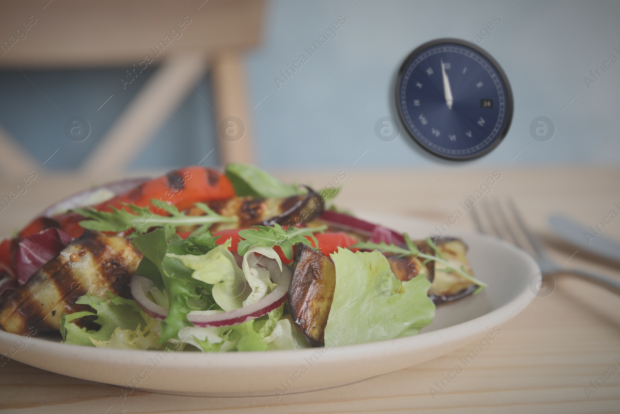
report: 11h59
